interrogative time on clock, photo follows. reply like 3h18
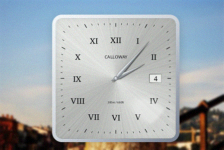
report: 2h07
